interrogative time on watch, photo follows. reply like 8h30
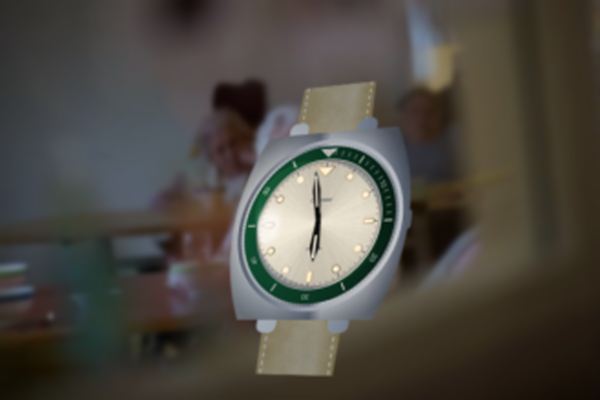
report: 5h58
